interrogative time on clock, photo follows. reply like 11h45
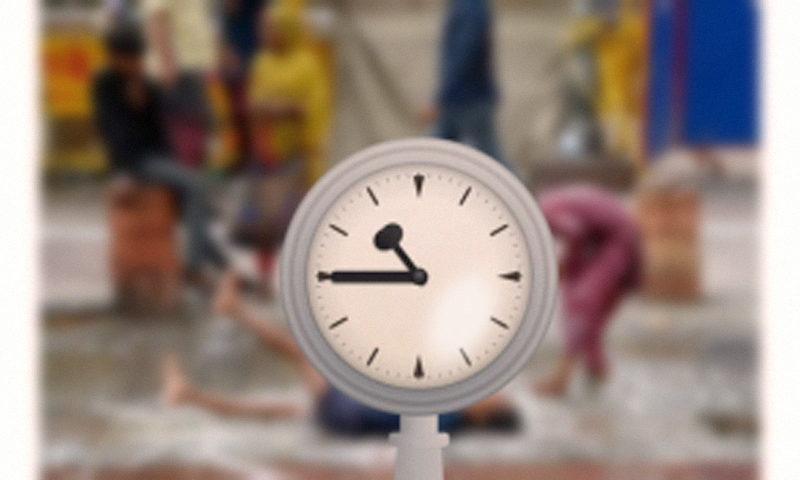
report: 10h45
